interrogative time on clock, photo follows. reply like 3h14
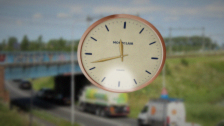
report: 11h42
